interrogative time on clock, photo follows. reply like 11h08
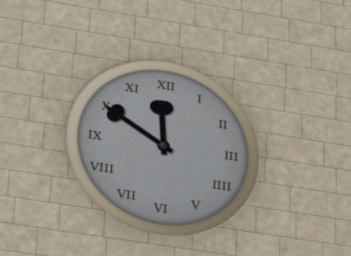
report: 11h50
